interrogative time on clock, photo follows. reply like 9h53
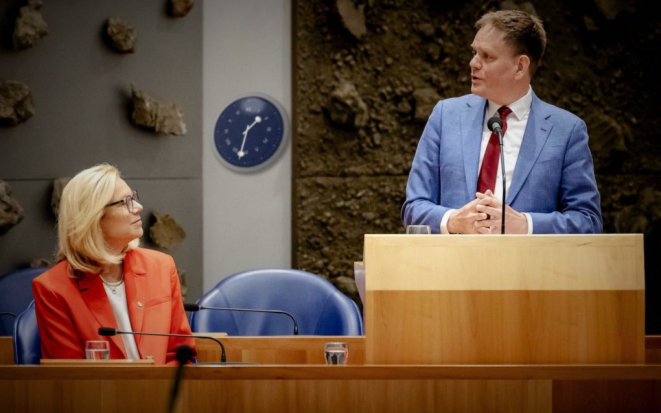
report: 1h32
